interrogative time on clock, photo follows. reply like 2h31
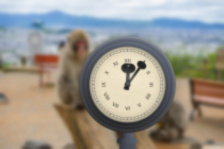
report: 12h06
